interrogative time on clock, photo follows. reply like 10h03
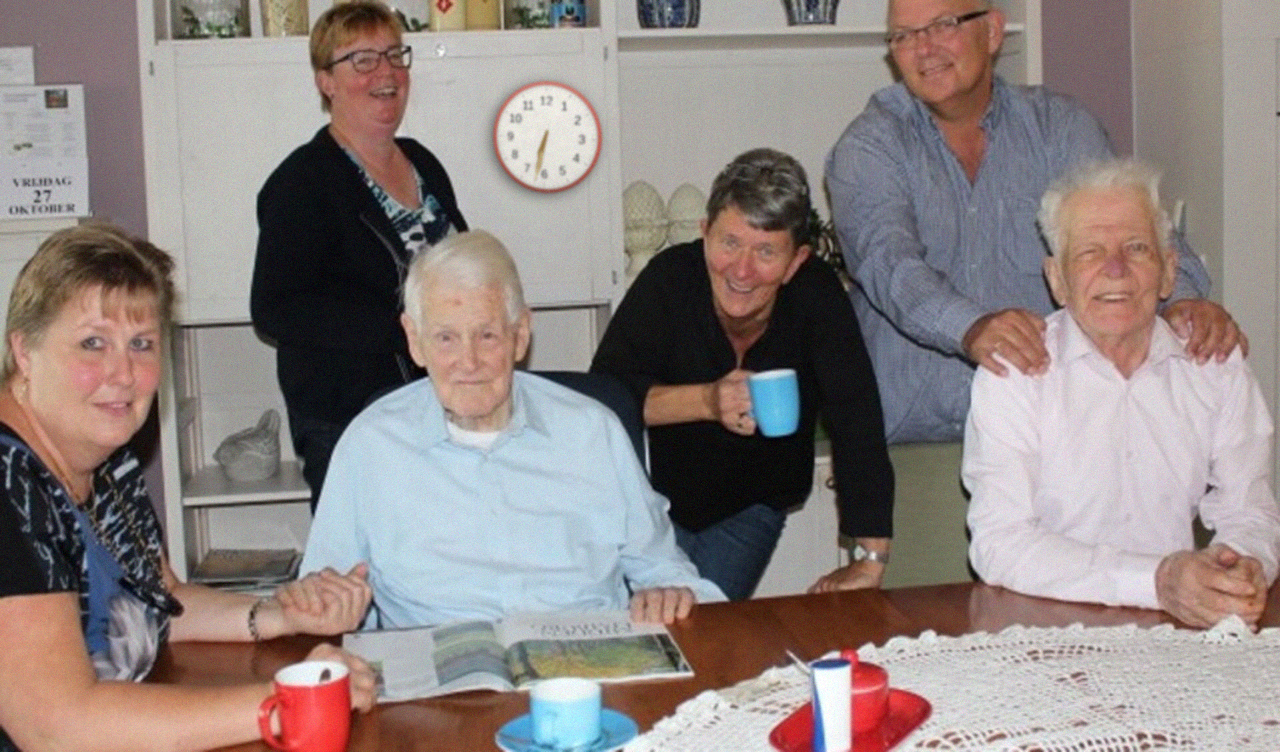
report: 6h32
